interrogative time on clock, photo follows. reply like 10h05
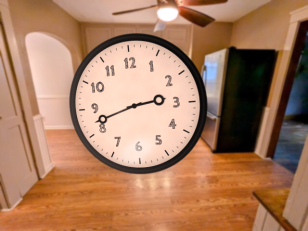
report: 2h42
